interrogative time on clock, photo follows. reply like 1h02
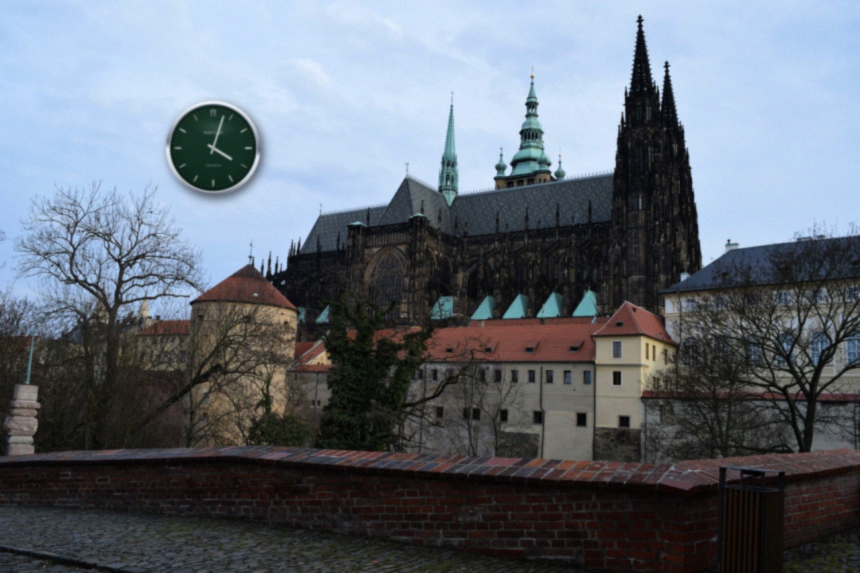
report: 4h03
